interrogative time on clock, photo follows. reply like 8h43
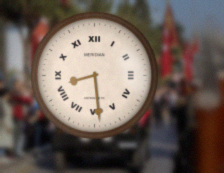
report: 8h29
